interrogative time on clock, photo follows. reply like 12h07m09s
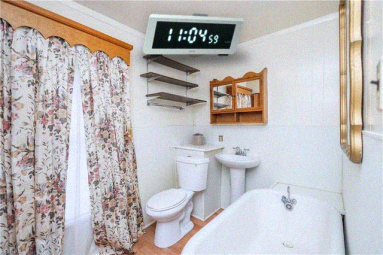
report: 11h04m59s
